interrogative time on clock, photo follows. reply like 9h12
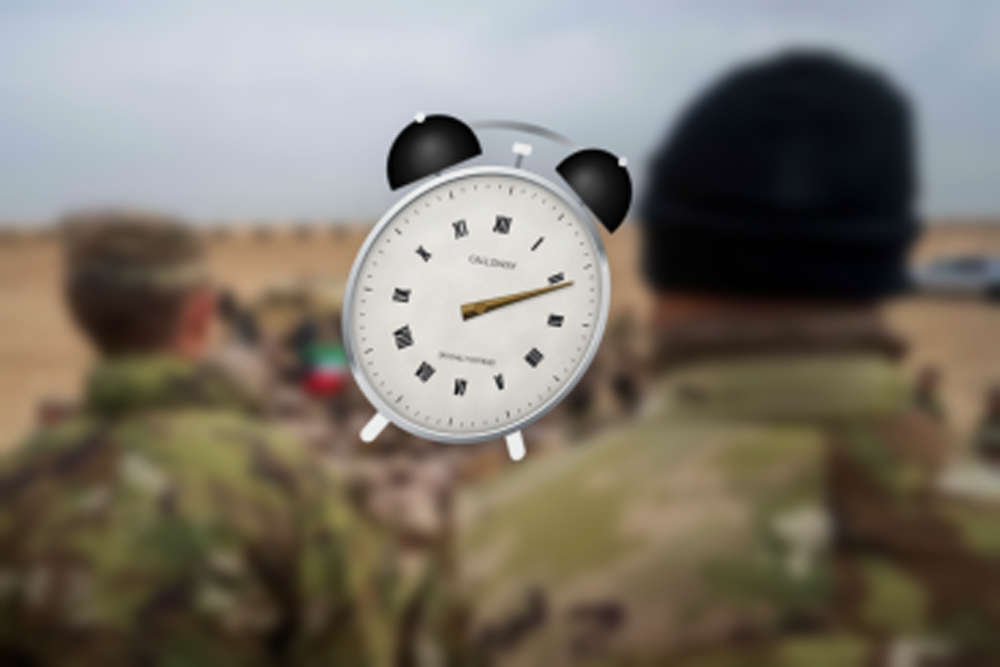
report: 2h11
